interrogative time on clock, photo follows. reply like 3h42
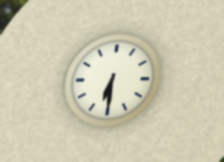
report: 6h30
